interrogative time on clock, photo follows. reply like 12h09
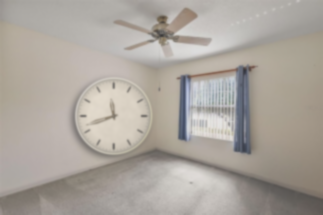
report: 11h42
